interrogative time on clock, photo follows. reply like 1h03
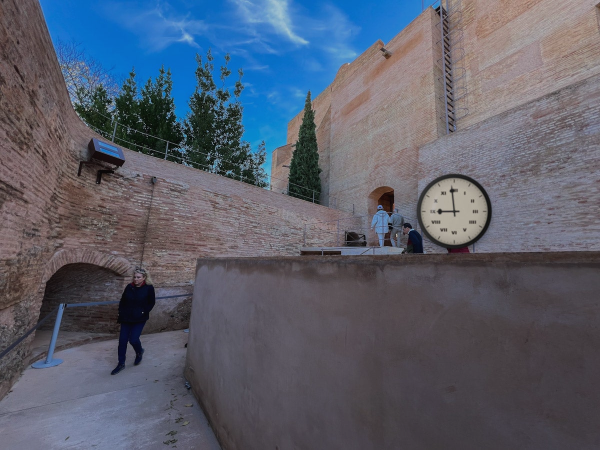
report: 8h59
